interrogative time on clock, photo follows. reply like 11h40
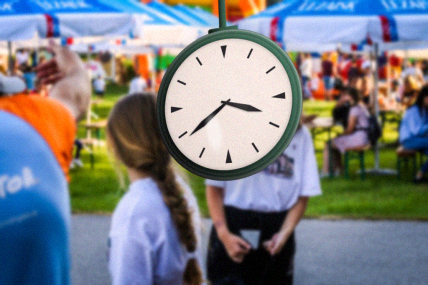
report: 3h39
